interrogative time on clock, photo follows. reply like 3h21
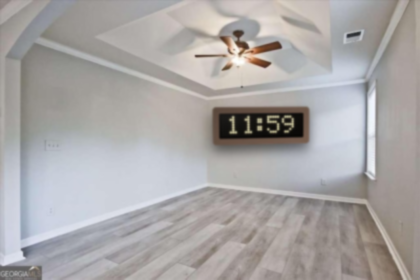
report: 11h59
